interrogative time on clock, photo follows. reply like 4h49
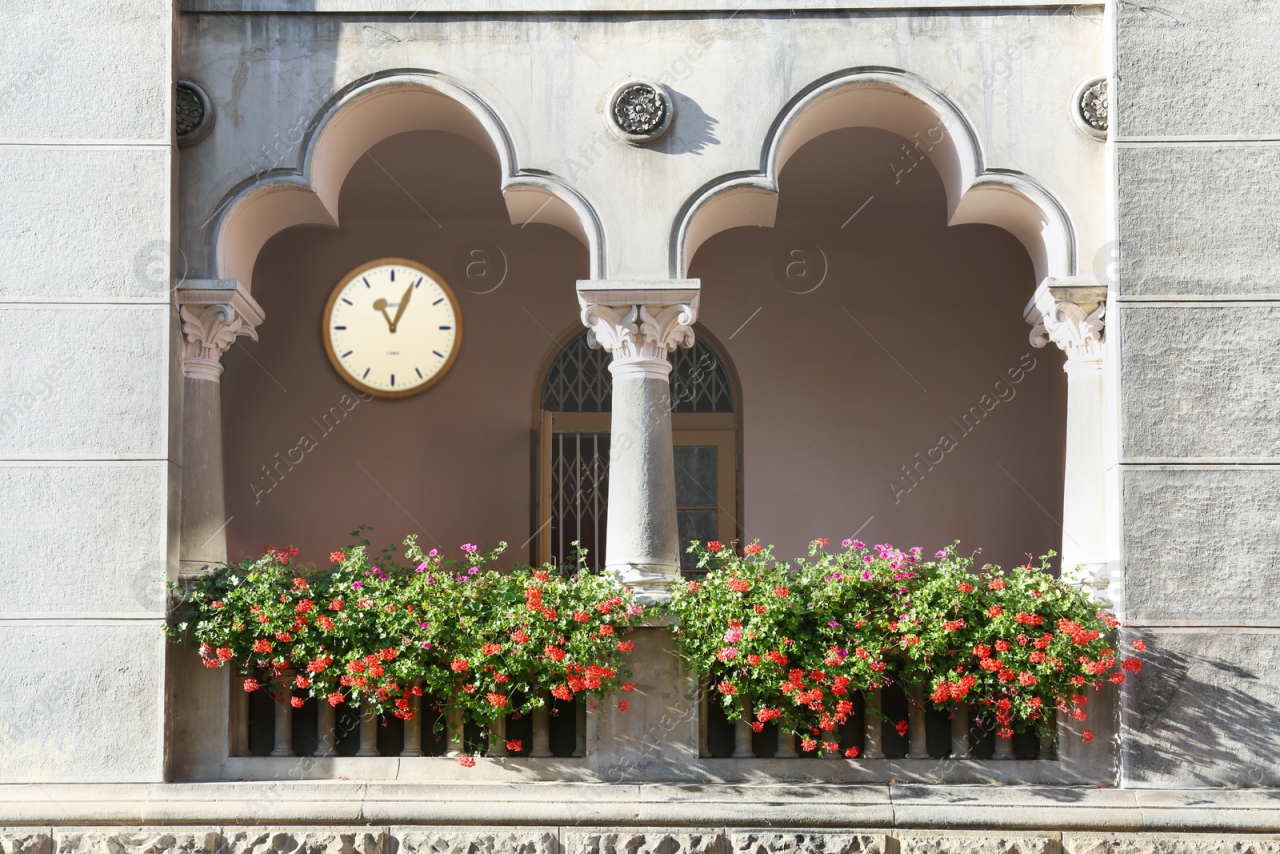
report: 11h04
